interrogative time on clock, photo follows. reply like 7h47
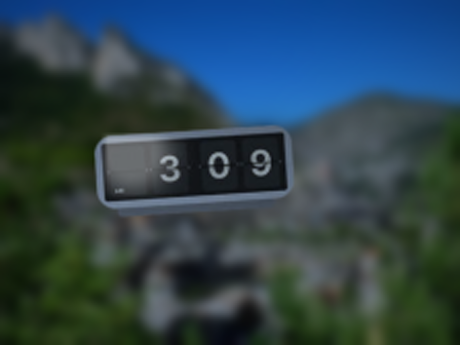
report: 3h09
